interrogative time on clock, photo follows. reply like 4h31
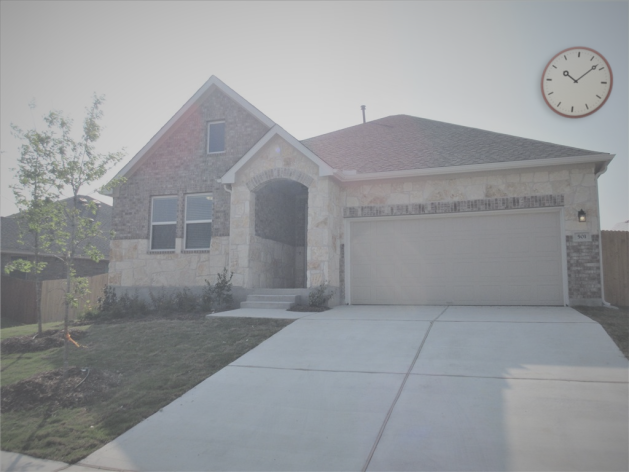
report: 10h08
